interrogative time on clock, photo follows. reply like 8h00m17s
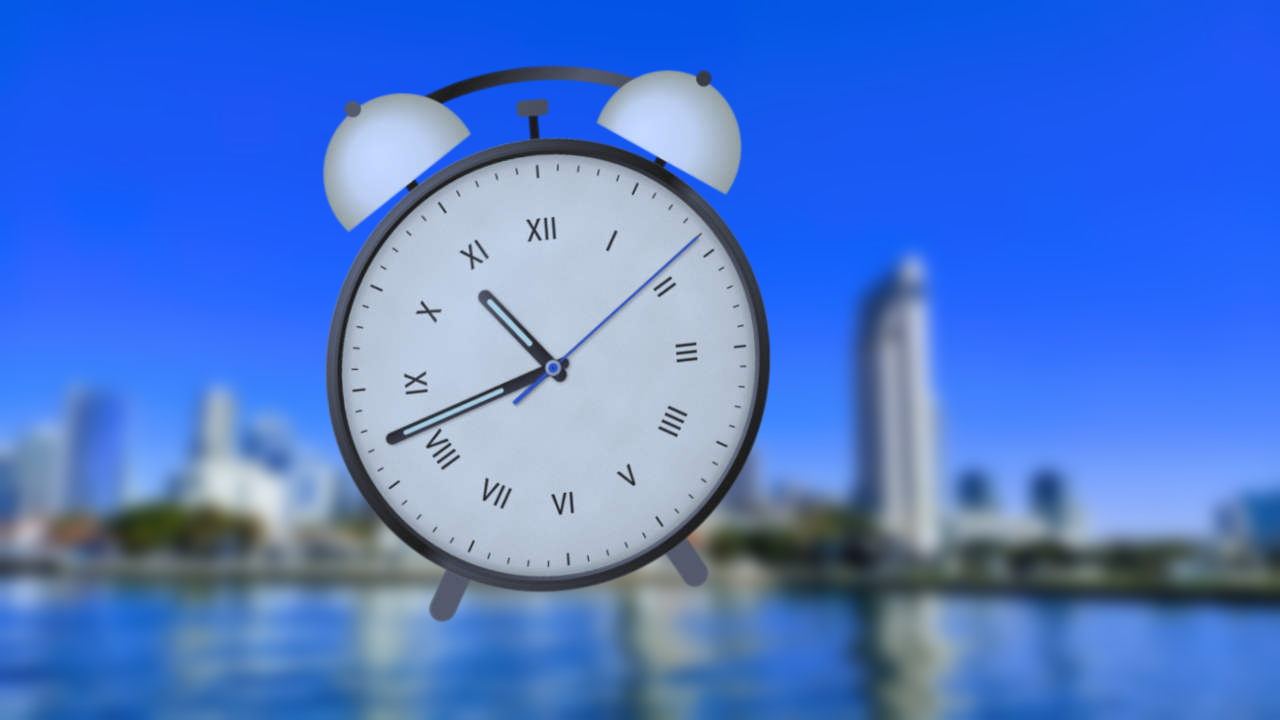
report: 10h42m09s
